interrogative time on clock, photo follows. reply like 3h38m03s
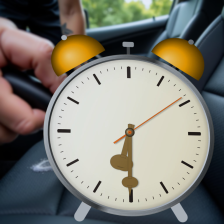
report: 6h30m09s
